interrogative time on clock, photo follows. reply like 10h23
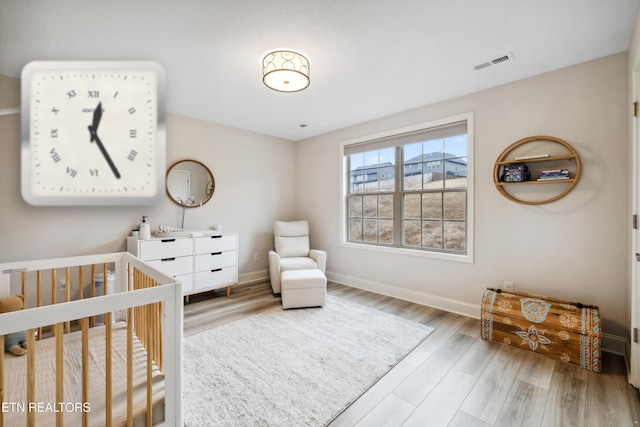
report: 12h25
